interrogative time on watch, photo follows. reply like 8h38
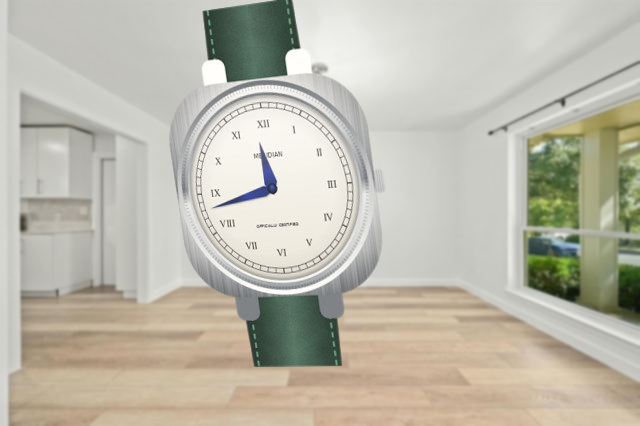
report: 11h43
